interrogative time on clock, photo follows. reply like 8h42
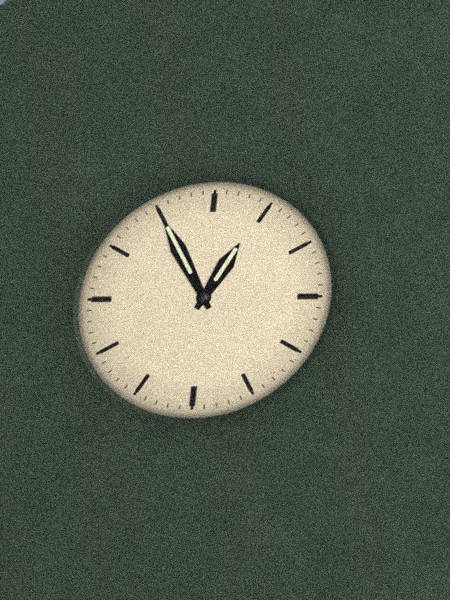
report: 12h55
